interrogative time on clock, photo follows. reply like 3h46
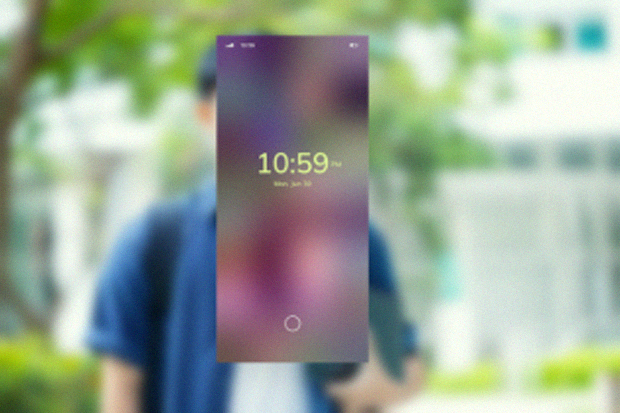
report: 10h59
